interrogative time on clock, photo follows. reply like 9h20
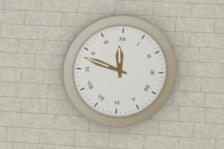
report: 11h48
